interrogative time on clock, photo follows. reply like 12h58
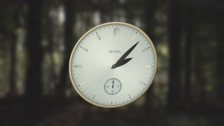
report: 2h07
